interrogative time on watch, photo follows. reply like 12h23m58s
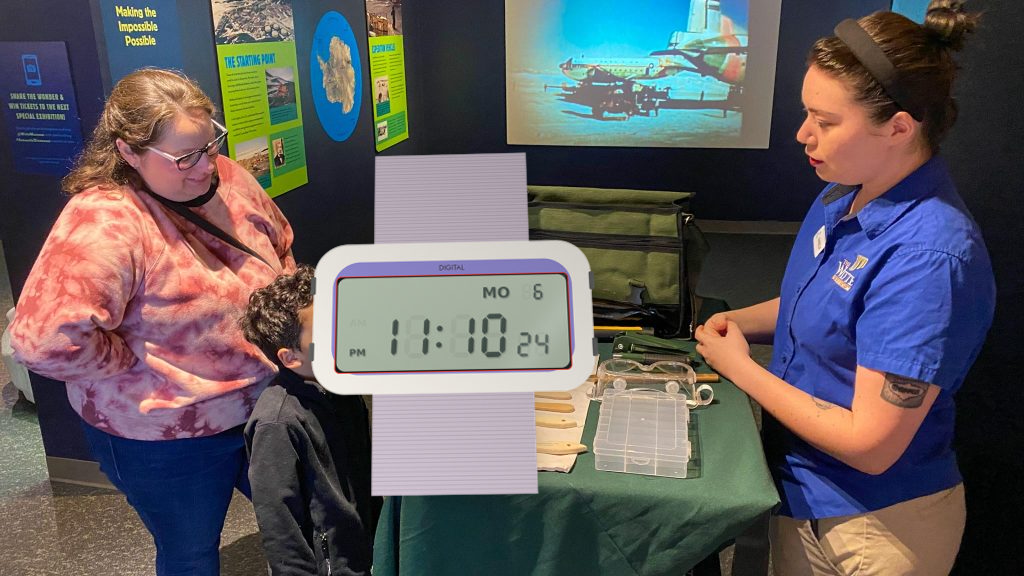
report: 11h10m24s
